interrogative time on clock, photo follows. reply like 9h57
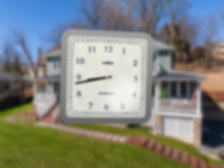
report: 8h43
